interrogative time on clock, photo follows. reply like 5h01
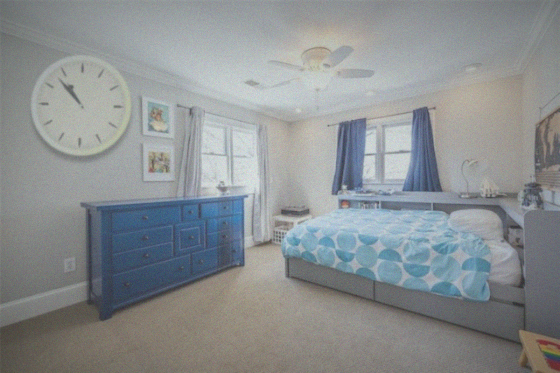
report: 10h53
